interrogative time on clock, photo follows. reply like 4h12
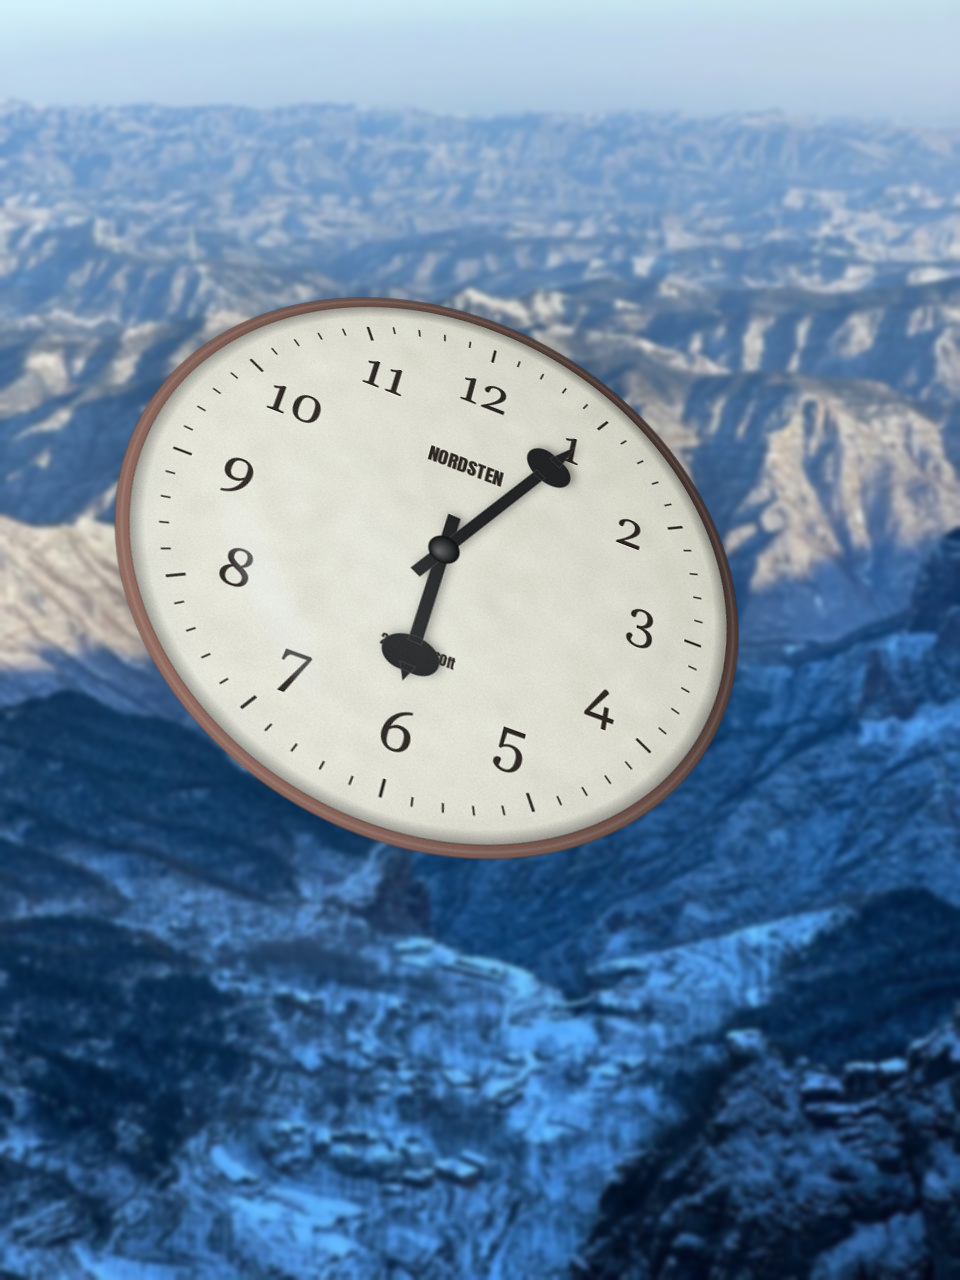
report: 6h05
